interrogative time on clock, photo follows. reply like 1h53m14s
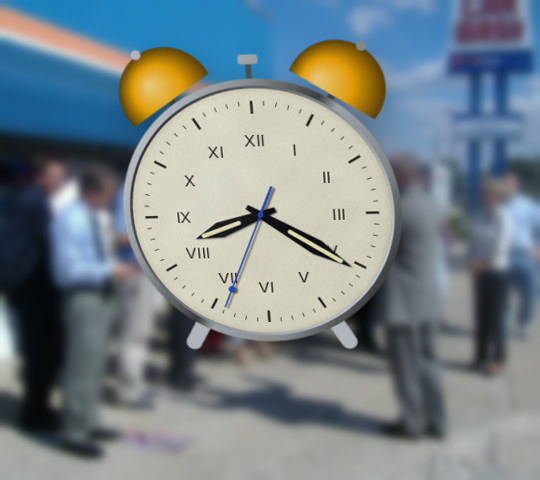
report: 8h20m34s
